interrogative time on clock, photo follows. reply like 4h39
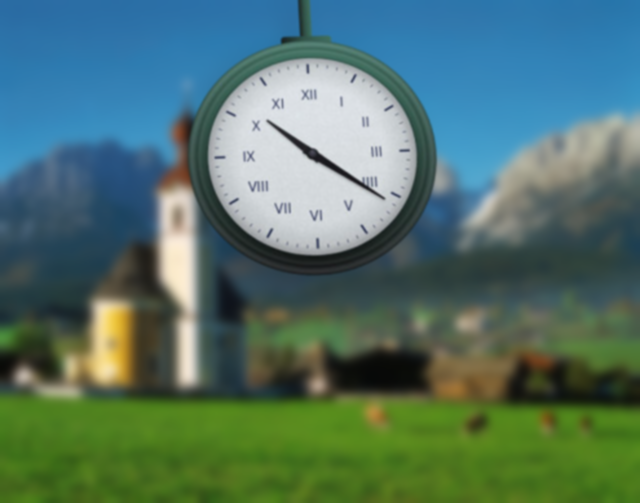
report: 10h21
